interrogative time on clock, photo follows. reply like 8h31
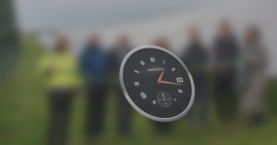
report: 1h17
